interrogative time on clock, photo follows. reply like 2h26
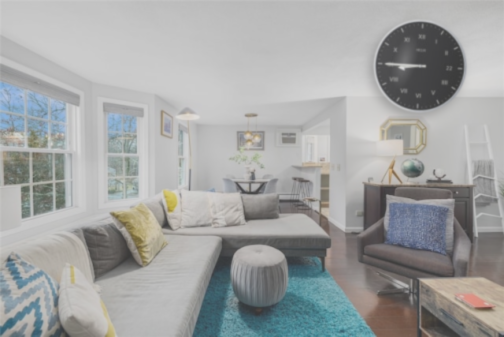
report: 8h45
